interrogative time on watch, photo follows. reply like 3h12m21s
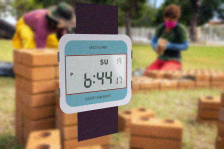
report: 6h44m17s
